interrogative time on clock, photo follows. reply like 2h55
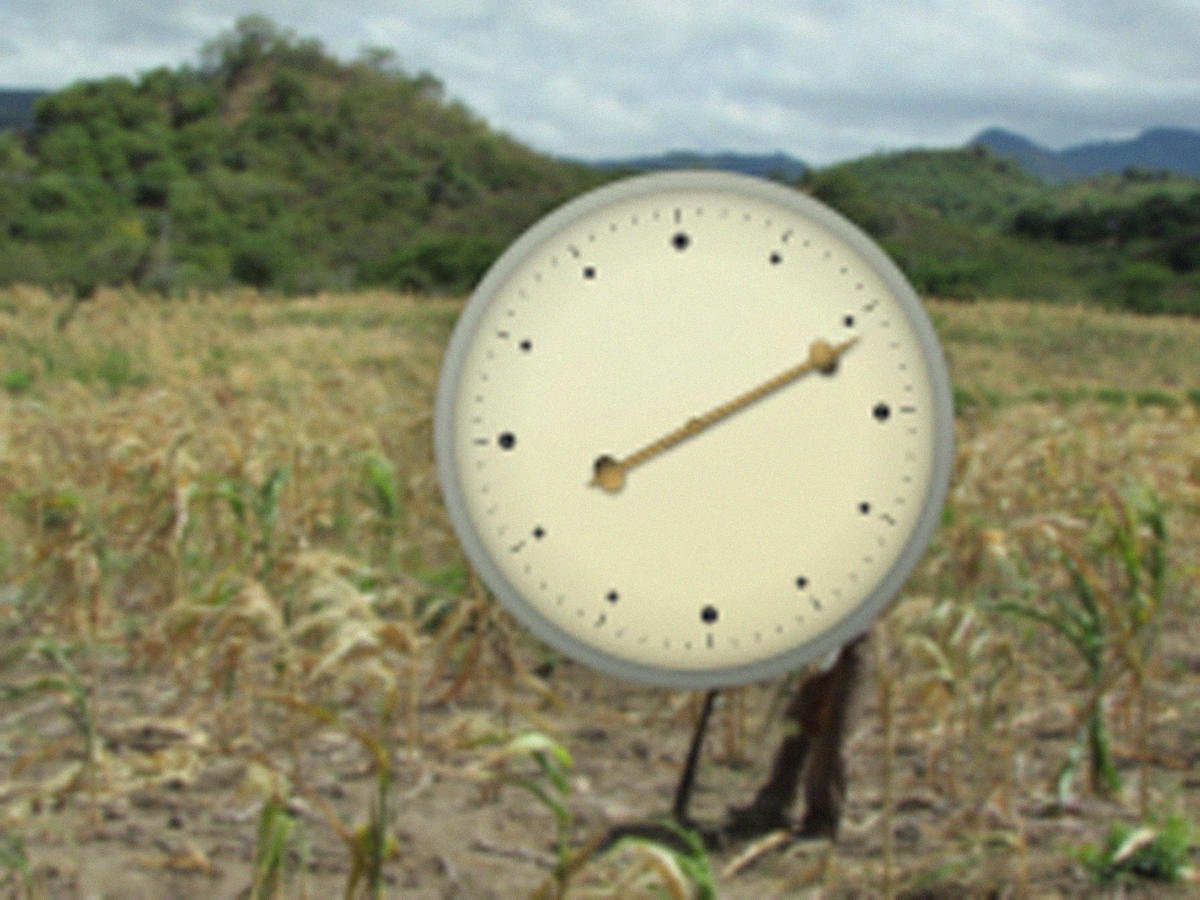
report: 8h11
